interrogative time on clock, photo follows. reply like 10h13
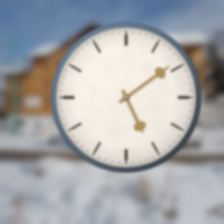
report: 5h09
